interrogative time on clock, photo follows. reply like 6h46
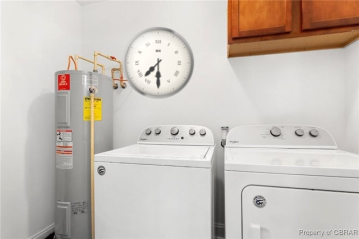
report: 7h30
